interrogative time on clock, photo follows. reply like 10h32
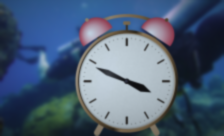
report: 3h49
